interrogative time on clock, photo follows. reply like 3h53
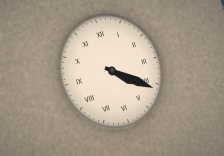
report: 4h21
